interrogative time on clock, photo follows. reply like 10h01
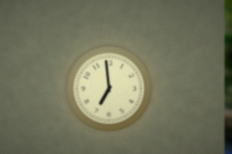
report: 6h59
